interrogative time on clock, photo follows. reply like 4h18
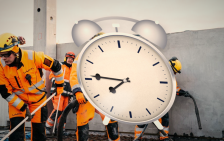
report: 7h46
